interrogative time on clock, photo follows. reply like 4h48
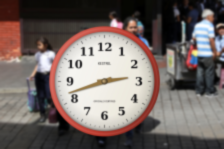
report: 2h42
